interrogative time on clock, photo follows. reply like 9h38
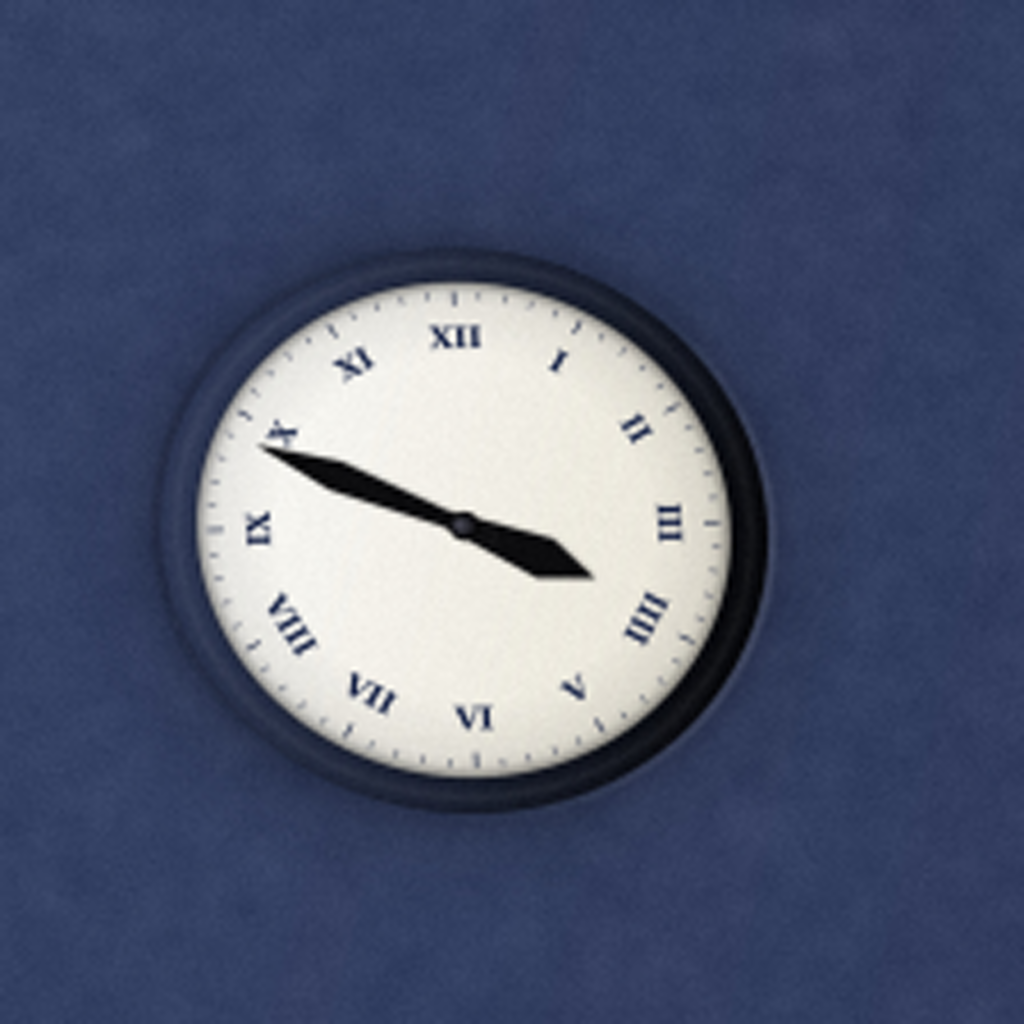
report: 3h49
